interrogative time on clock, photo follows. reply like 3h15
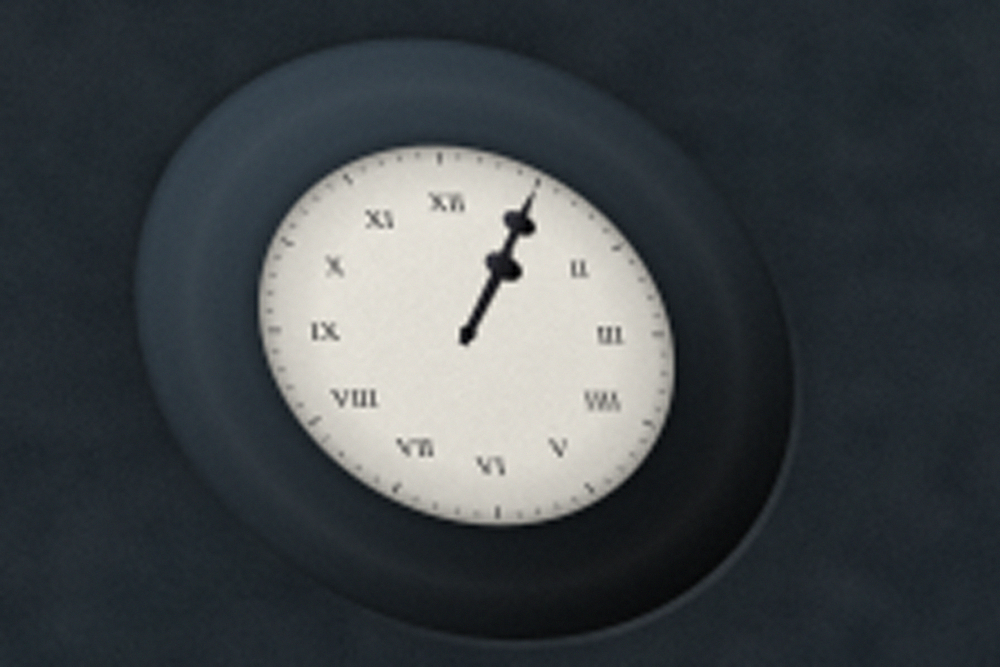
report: 1h05
